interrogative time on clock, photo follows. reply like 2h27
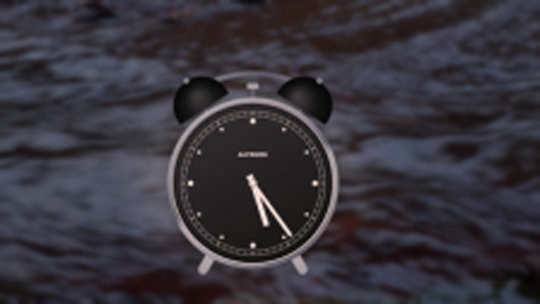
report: 5h24
